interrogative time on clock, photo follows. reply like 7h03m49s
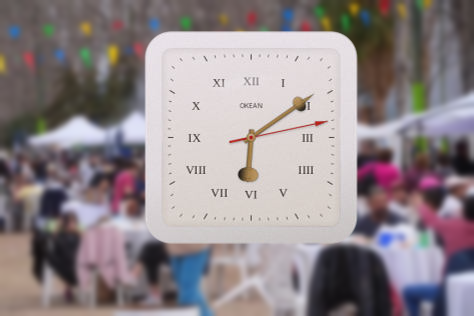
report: 6h09m13s
